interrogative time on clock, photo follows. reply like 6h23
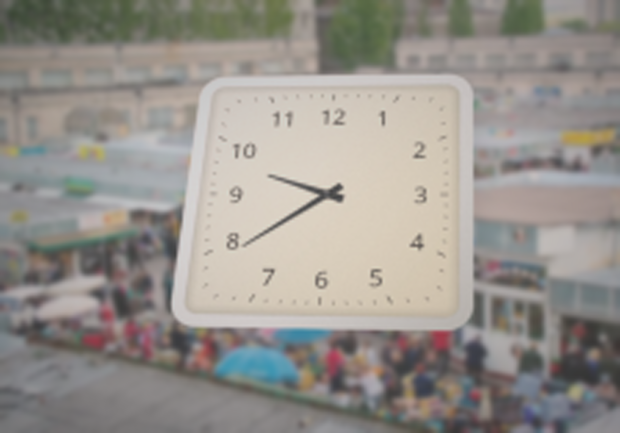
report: 9h39
